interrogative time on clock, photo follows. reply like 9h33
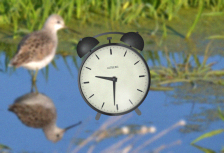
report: 9h31
